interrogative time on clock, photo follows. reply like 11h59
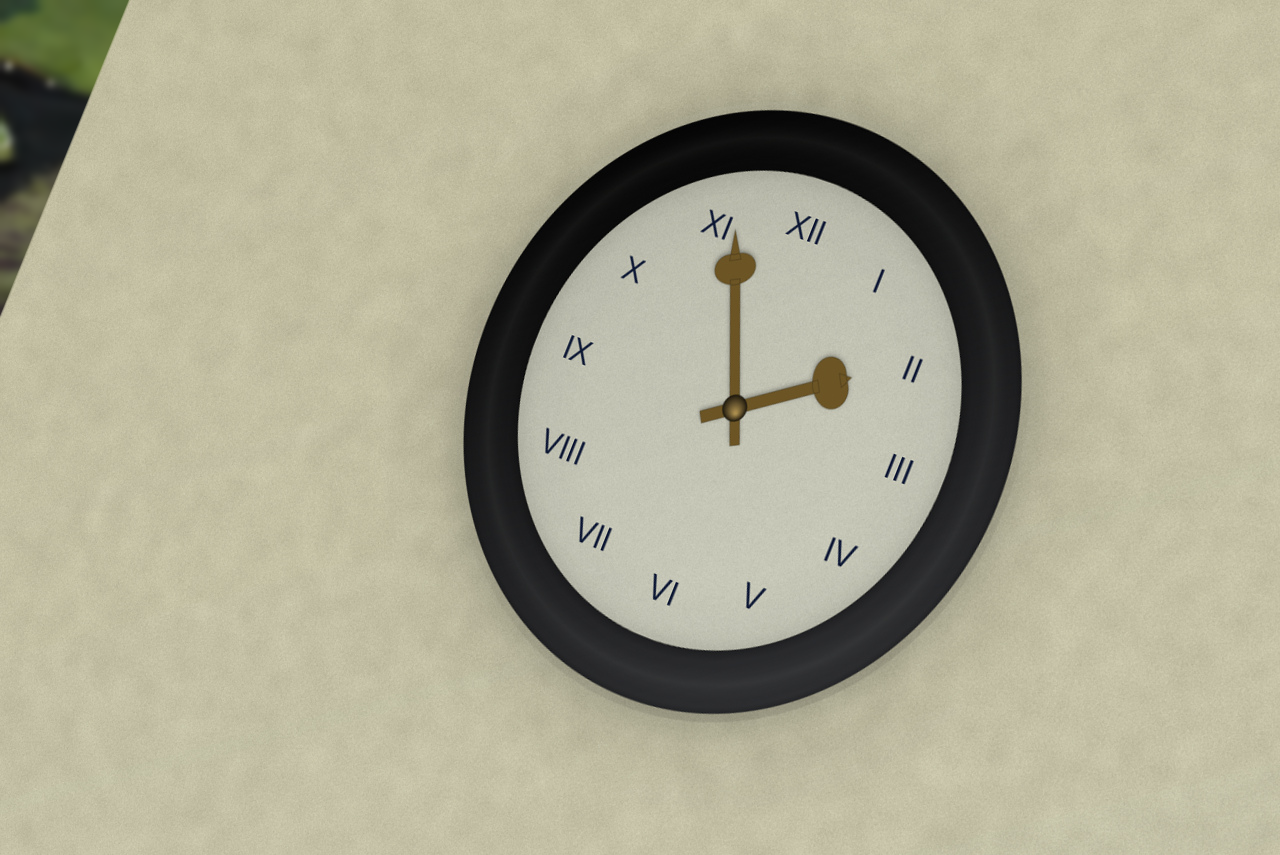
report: 1h56
